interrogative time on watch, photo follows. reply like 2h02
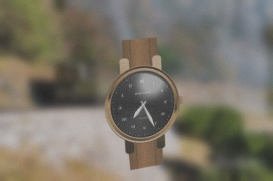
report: 7h26
